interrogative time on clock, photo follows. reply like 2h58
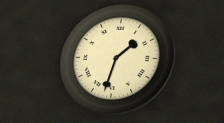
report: 1h32
